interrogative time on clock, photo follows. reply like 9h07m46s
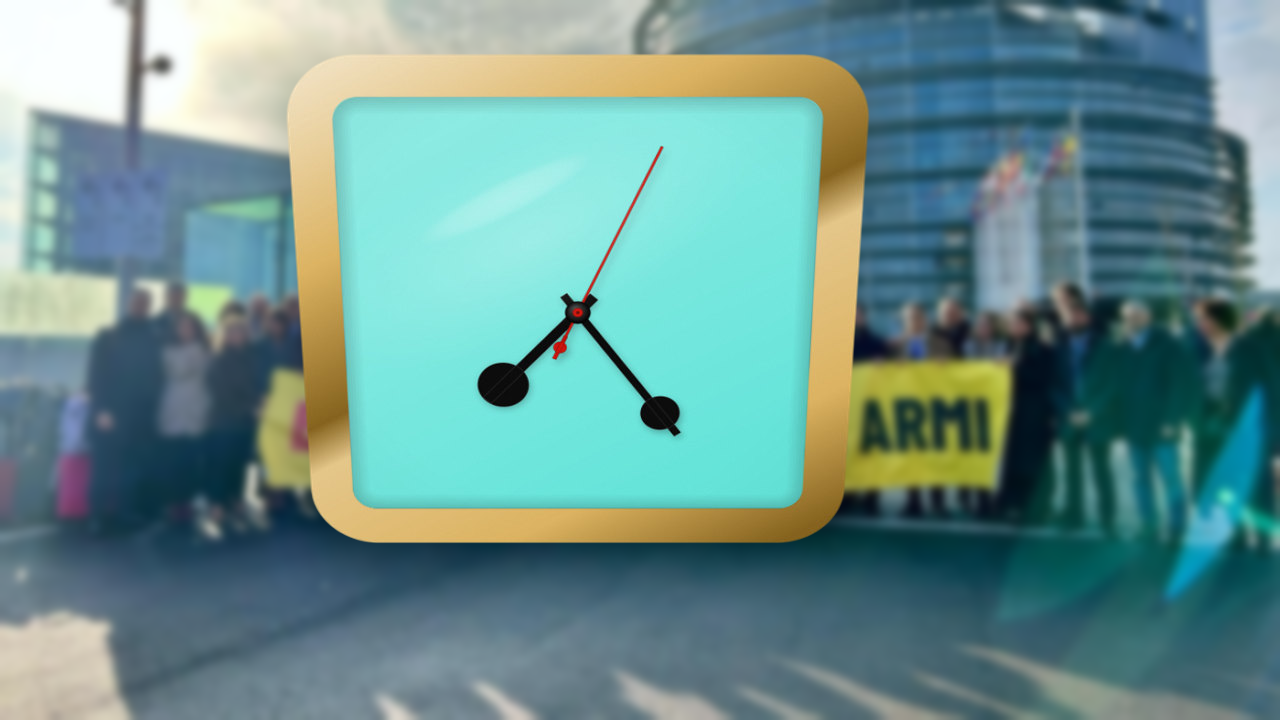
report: 7h24m04s
